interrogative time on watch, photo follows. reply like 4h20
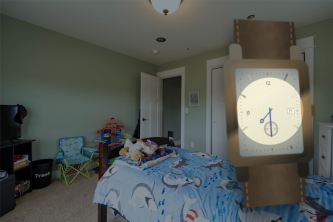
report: 7h30
